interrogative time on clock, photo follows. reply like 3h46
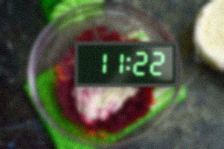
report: 11h22
